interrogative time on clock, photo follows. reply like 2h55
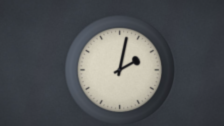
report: 2h02
